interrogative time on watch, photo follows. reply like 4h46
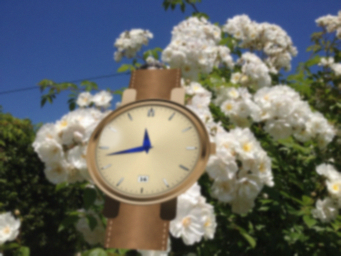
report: 11h43
